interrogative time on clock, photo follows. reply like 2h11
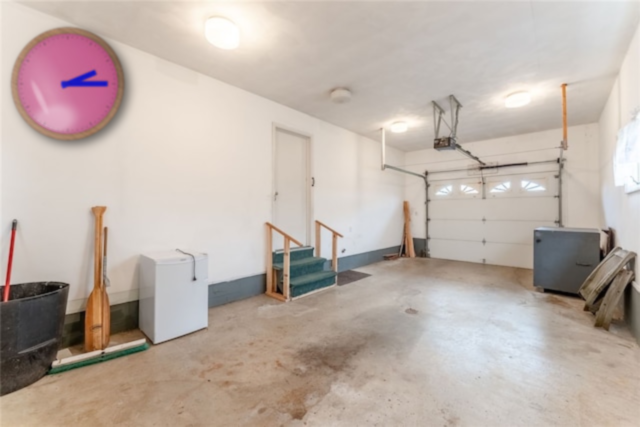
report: 2h15
